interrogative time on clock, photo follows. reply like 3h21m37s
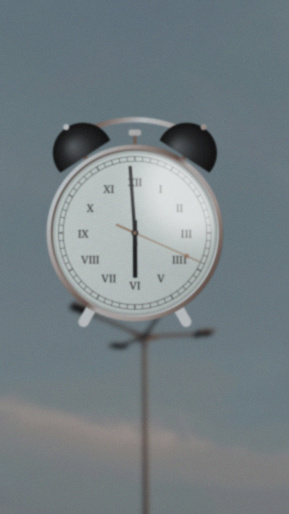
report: 5h59m19s
